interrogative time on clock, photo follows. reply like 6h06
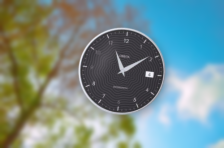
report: 11h09
